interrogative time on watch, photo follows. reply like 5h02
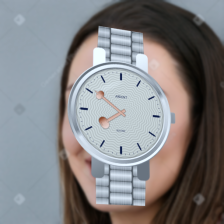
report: 7h51
